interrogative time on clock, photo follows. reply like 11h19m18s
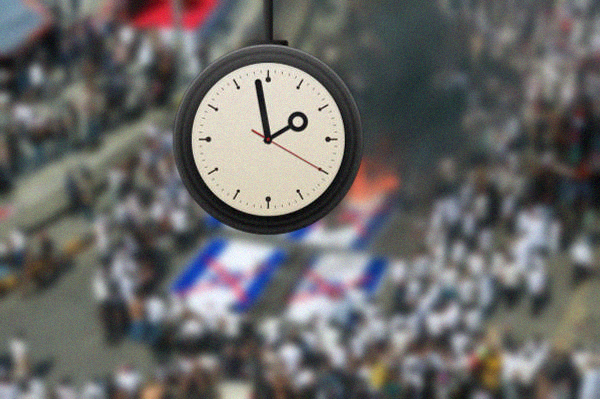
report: 1h58m20s
